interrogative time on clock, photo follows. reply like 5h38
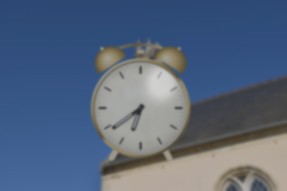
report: 6h39
